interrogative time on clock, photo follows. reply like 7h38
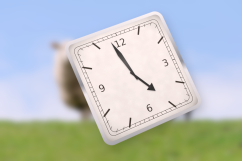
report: 4h58
